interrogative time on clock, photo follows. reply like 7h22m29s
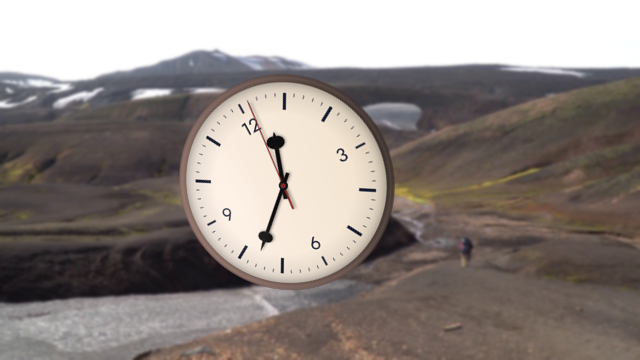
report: 12h38m01s
